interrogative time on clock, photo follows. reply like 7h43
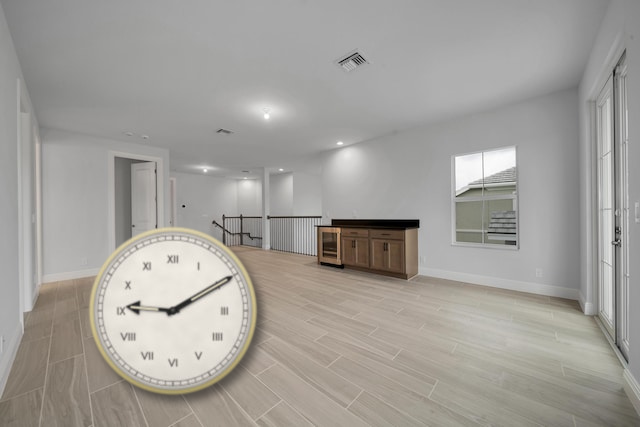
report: 9h10
